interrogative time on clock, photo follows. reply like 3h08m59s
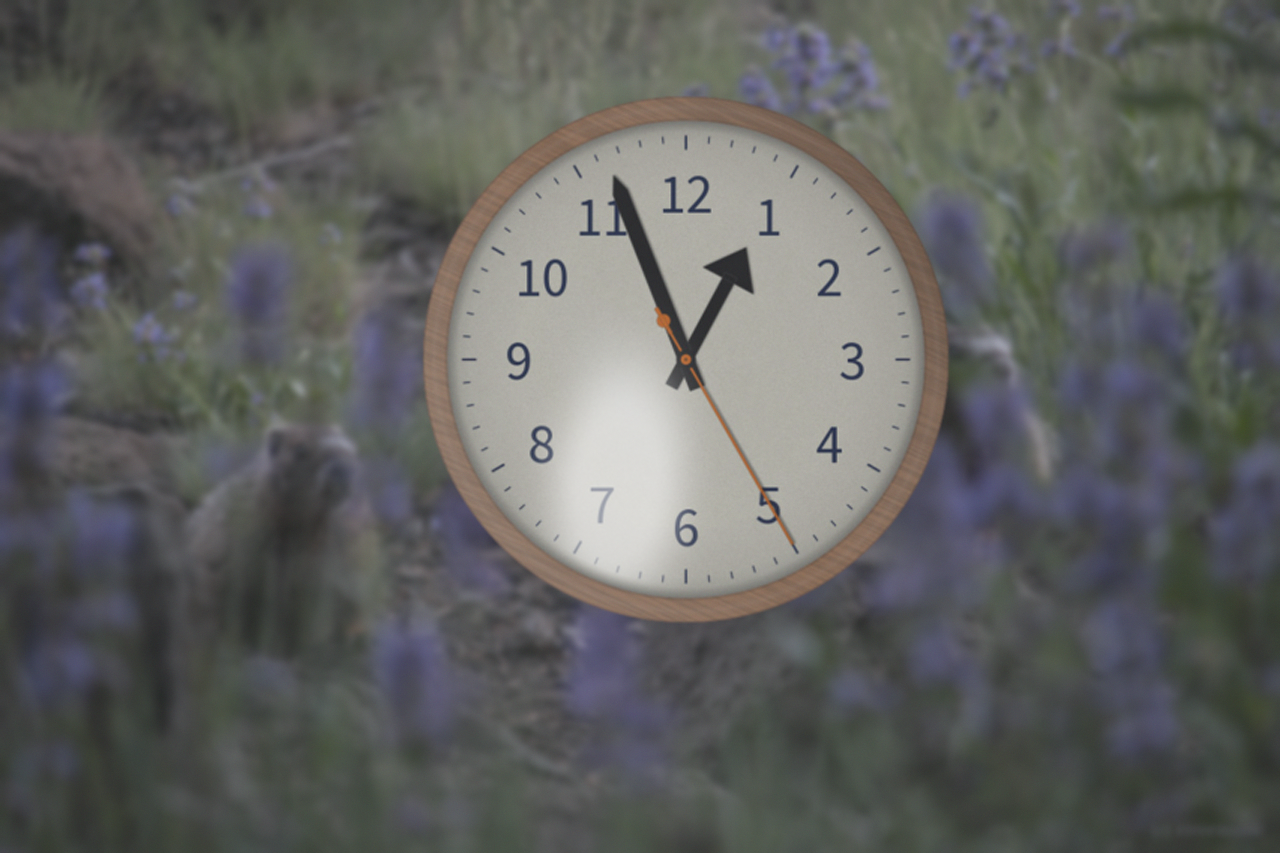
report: 12h56m25s
